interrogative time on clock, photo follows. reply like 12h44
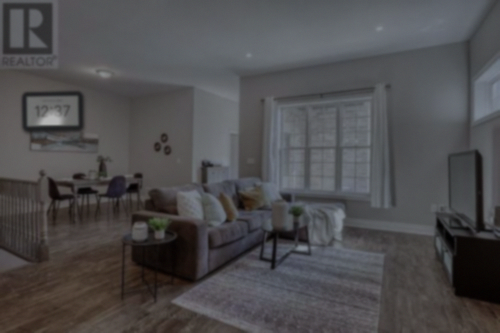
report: 12h37
